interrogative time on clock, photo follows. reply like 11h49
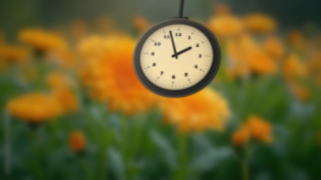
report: 1h57
